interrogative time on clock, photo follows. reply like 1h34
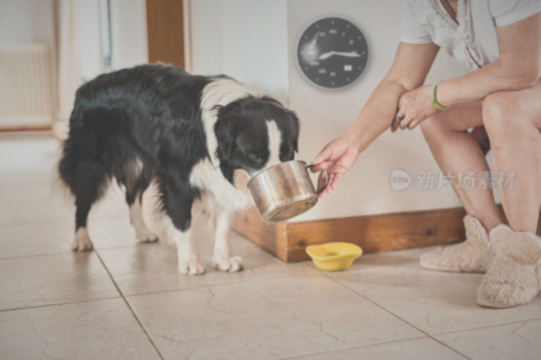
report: 8h16
